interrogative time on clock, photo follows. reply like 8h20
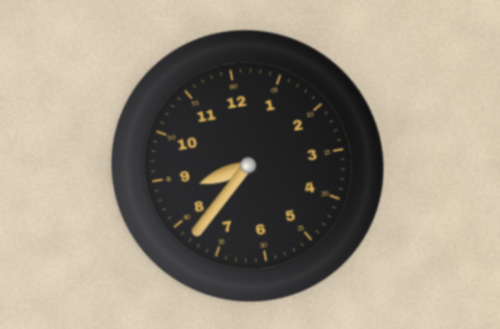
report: 8h38
